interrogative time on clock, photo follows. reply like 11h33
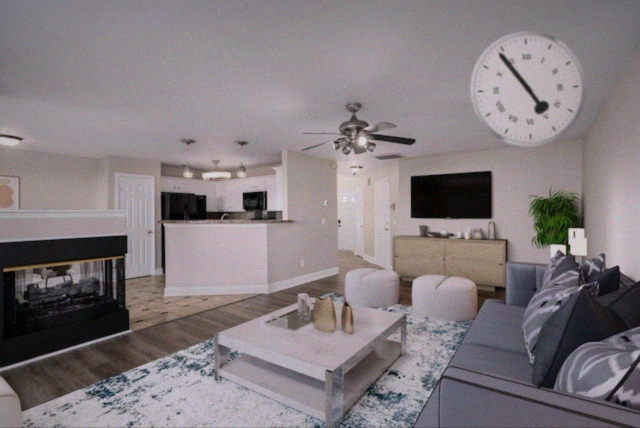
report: 4h54
